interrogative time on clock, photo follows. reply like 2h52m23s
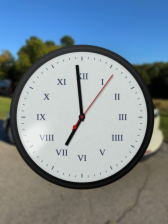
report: 6h59m06s
